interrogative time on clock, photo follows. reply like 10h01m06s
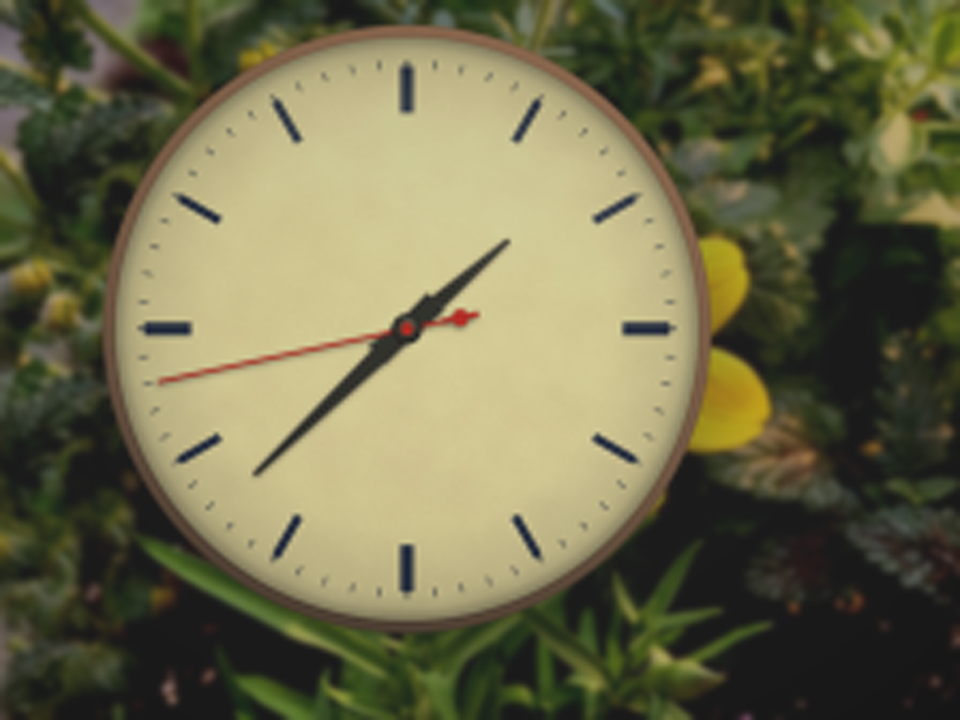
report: 1h37m43s
